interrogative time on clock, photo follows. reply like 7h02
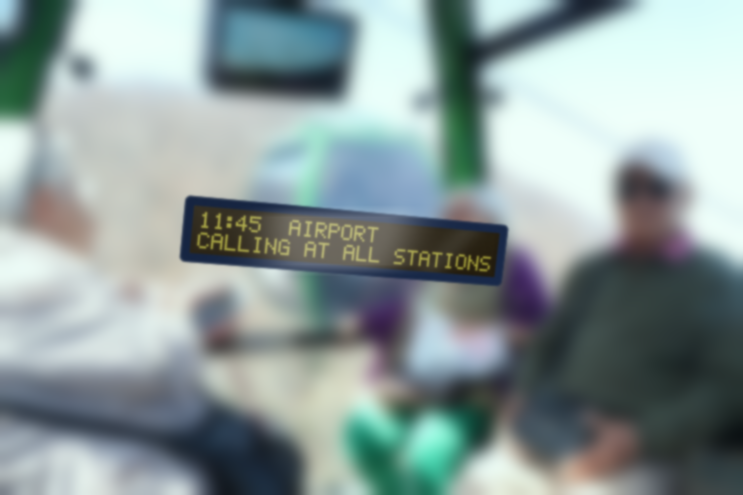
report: 11h45
